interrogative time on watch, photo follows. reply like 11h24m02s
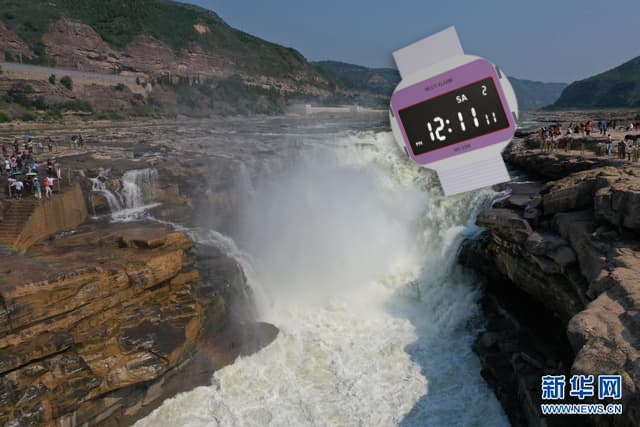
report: 12h11m11s
